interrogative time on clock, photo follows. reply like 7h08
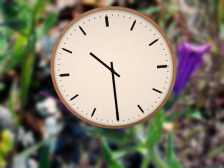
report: 10h30
